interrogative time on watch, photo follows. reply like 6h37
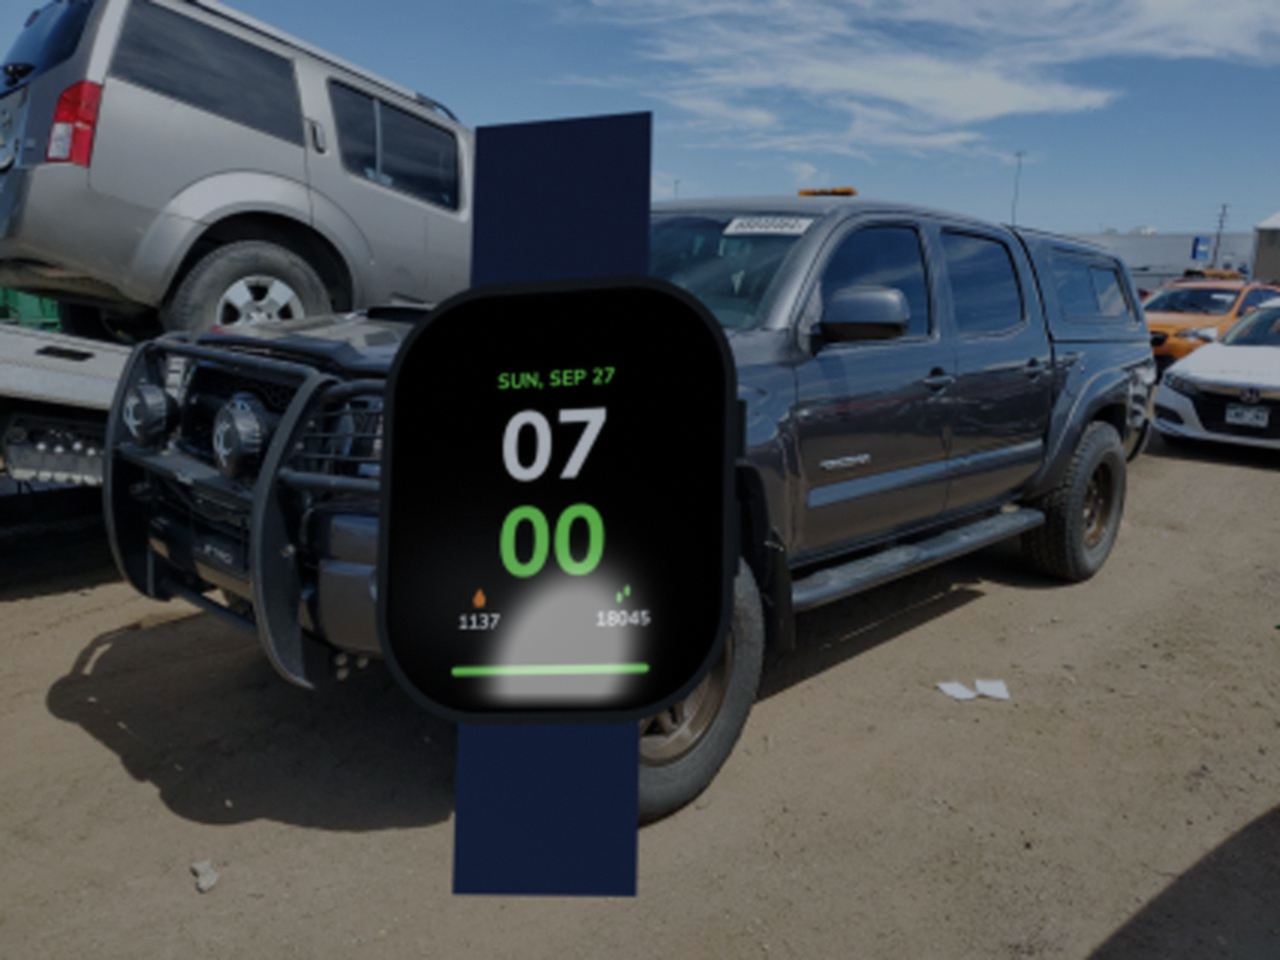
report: 7h00
